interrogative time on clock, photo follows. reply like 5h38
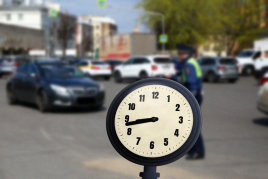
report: 8h43
